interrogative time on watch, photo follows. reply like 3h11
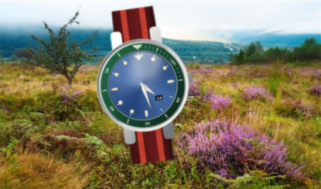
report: 4h28
